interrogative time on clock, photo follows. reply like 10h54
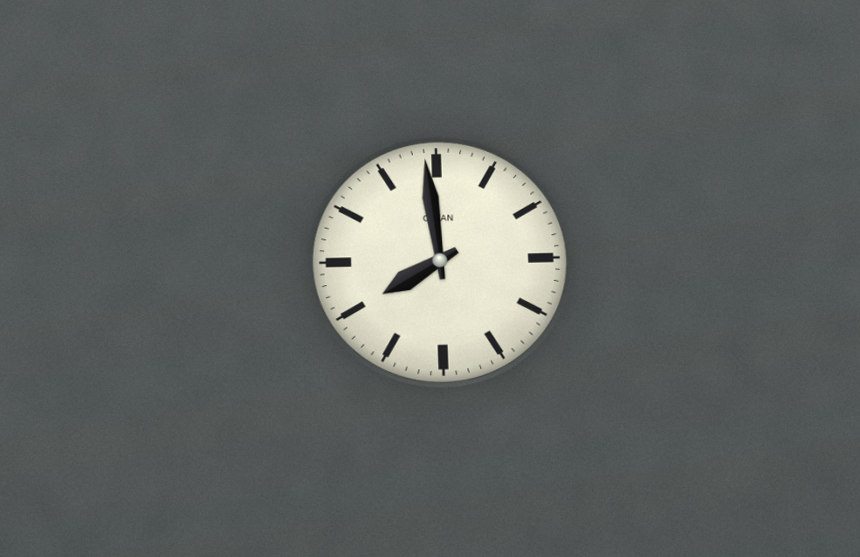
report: 7h59
